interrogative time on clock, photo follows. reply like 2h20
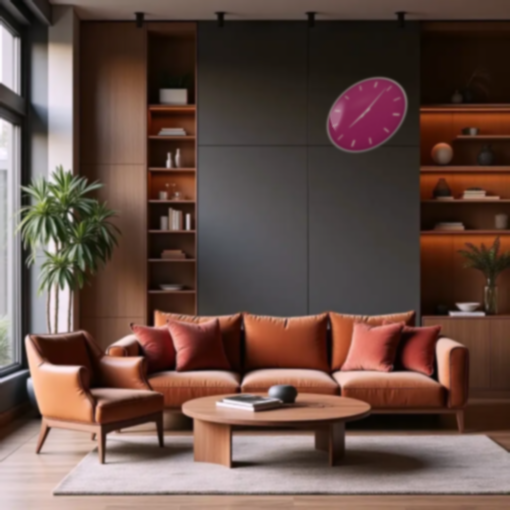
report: 7h04
